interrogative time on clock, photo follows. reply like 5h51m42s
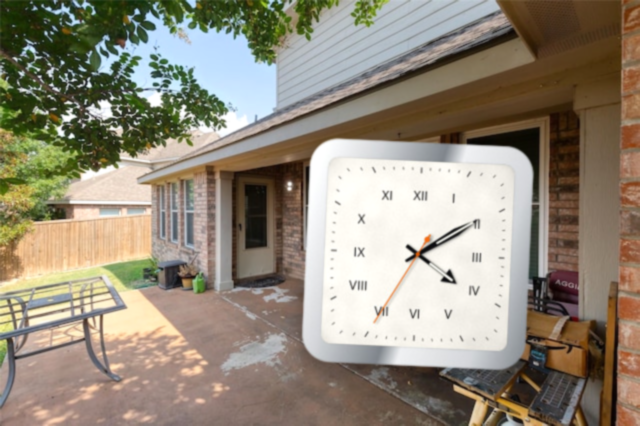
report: 4h09m35s
